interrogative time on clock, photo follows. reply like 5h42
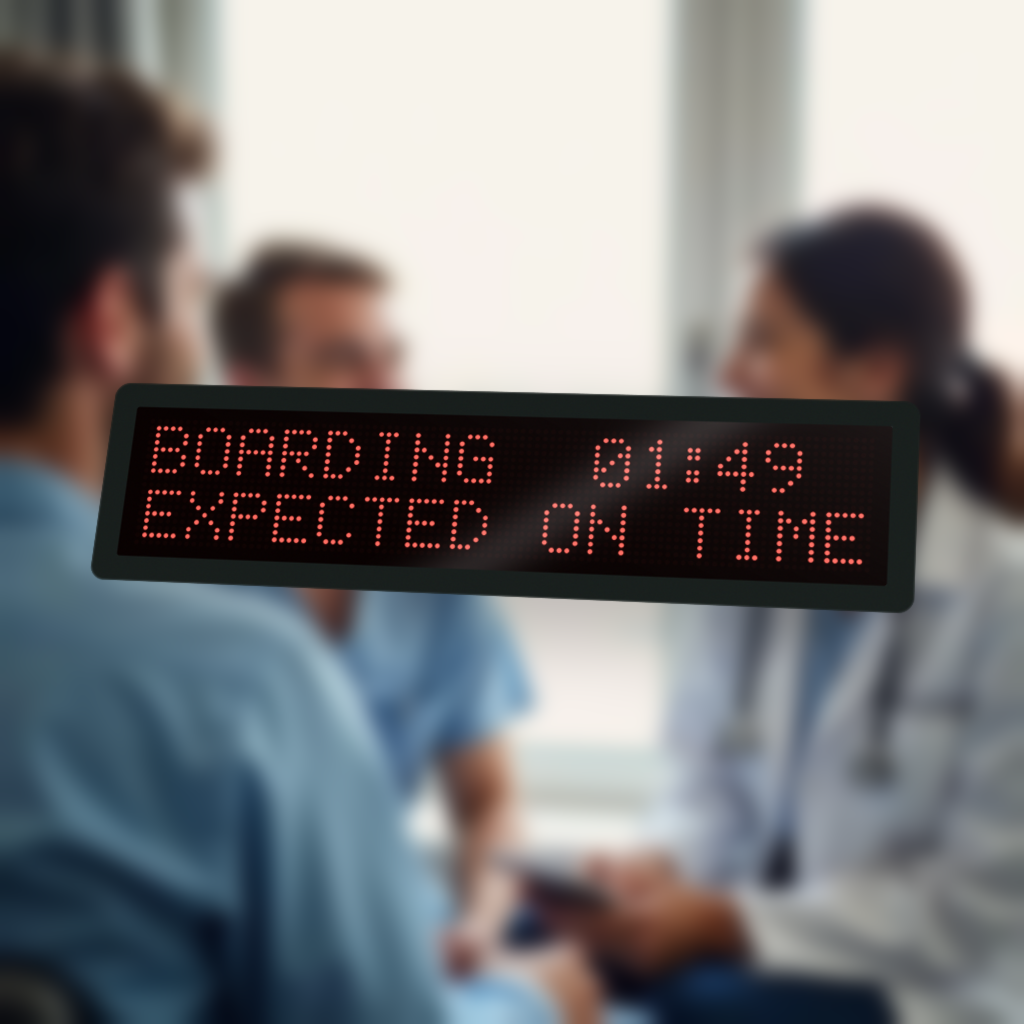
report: 1h49
